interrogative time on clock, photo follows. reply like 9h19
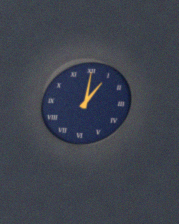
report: 1h00
